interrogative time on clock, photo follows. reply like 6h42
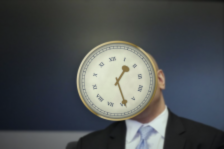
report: 1h29
